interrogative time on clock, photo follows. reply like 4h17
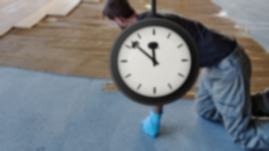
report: 11h52
